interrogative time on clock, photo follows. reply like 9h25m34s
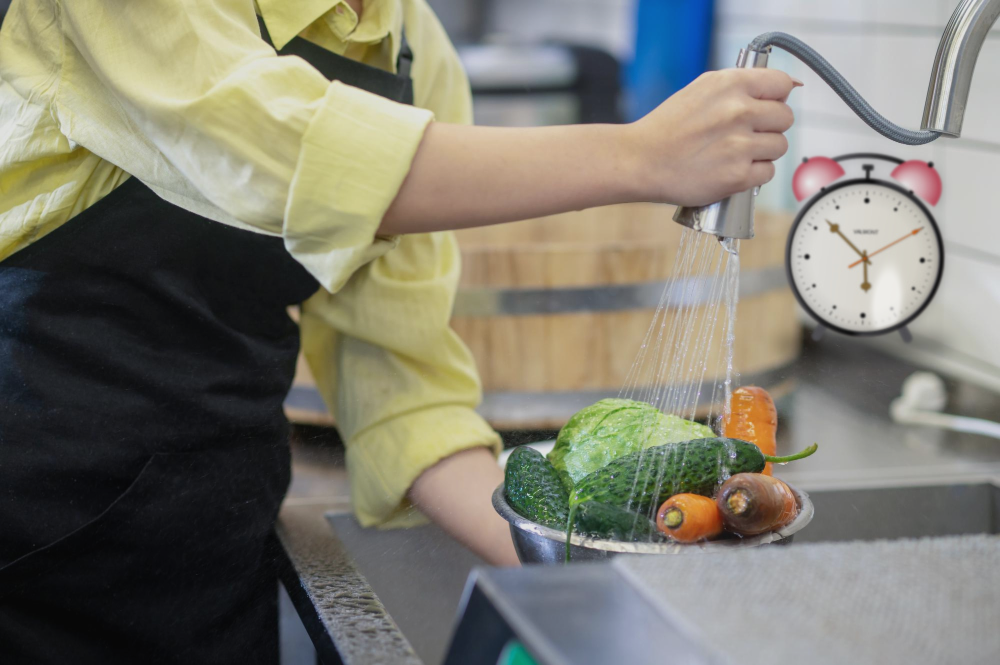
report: 5h52m10s
